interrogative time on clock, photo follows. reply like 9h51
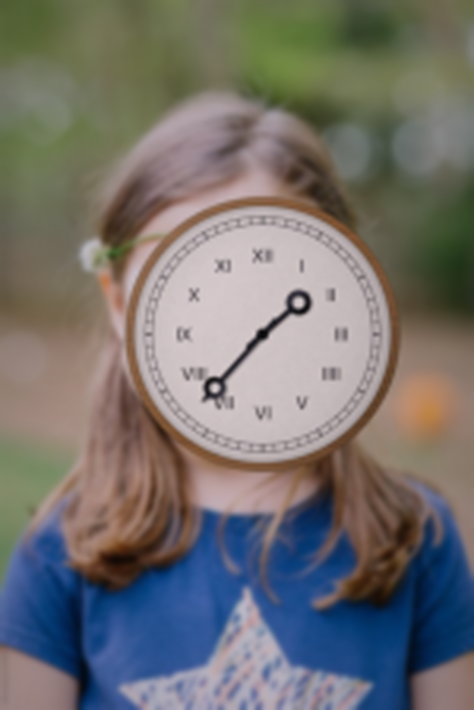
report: 1h37
